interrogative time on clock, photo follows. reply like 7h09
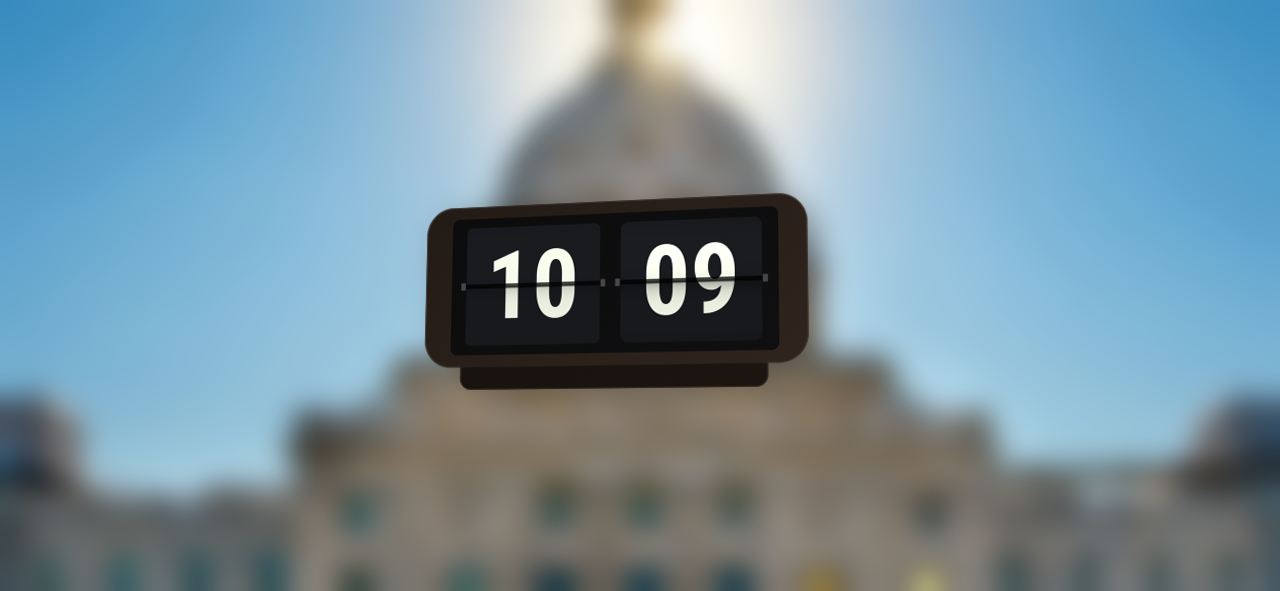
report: 10h09
